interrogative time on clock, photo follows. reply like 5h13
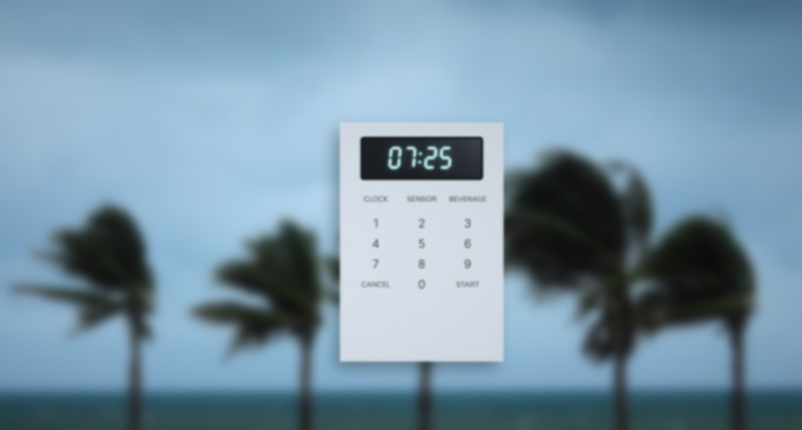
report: 7h25
